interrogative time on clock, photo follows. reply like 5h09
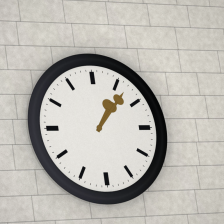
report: 1h07
